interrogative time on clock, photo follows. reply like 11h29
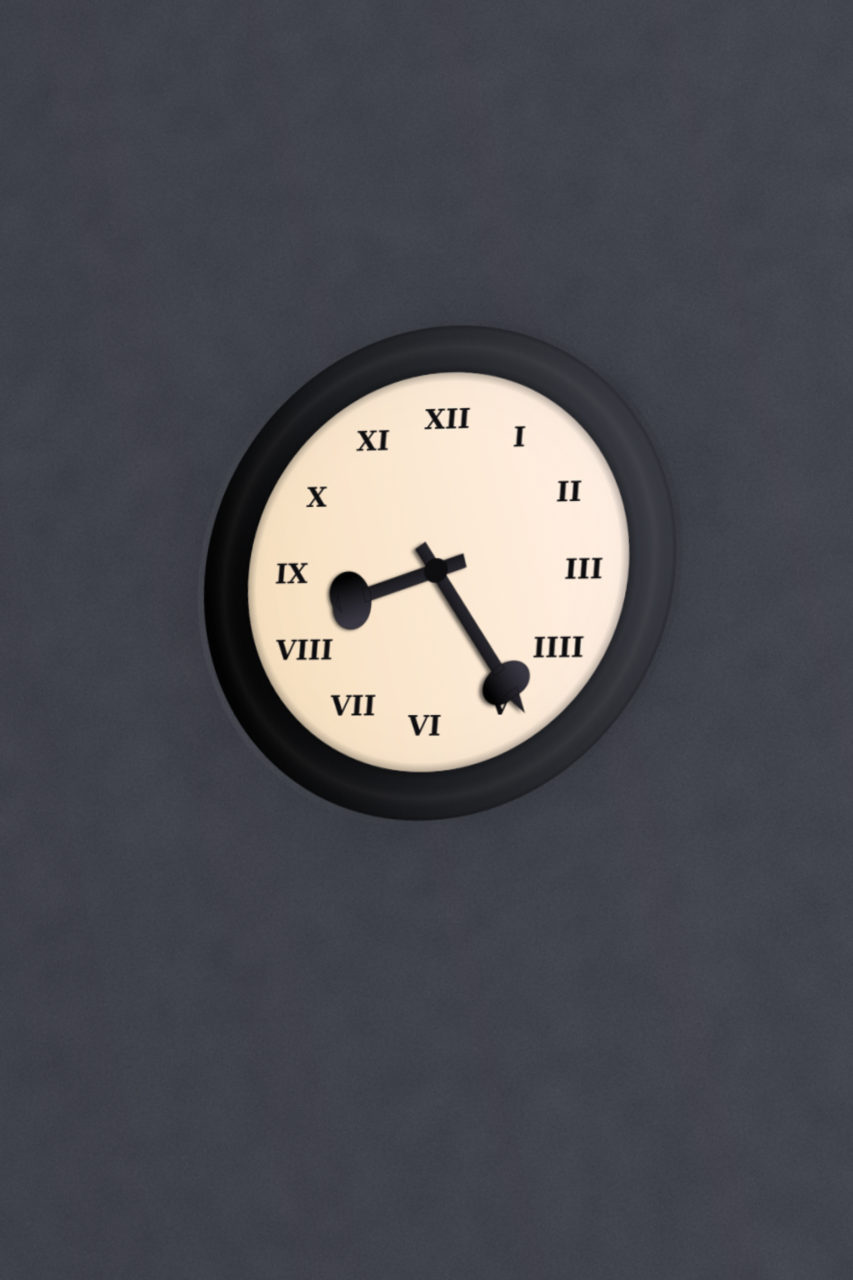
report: 8h24
